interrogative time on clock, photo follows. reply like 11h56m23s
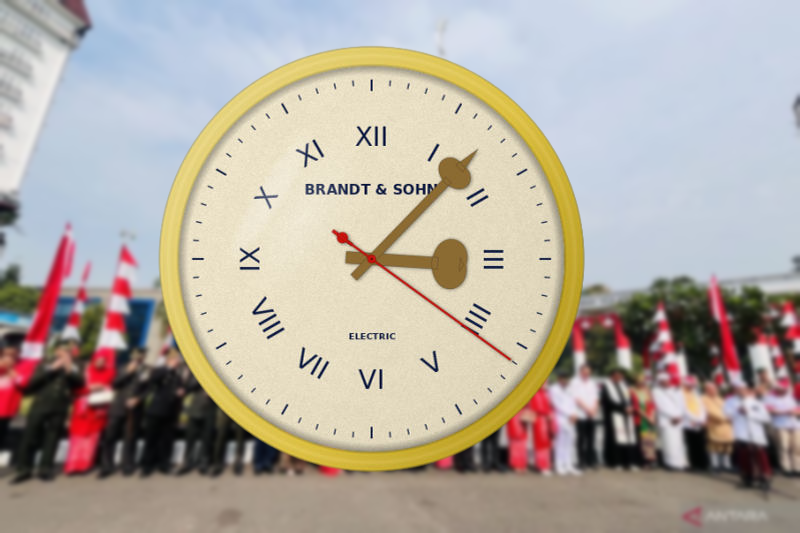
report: 3h07m21s
